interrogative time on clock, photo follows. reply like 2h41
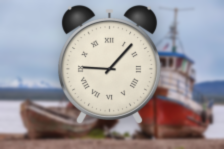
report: 9h07
